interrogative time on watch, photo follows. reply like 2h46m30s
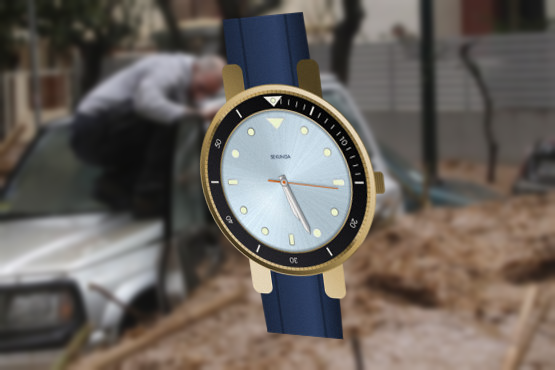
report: 5h26m16s
